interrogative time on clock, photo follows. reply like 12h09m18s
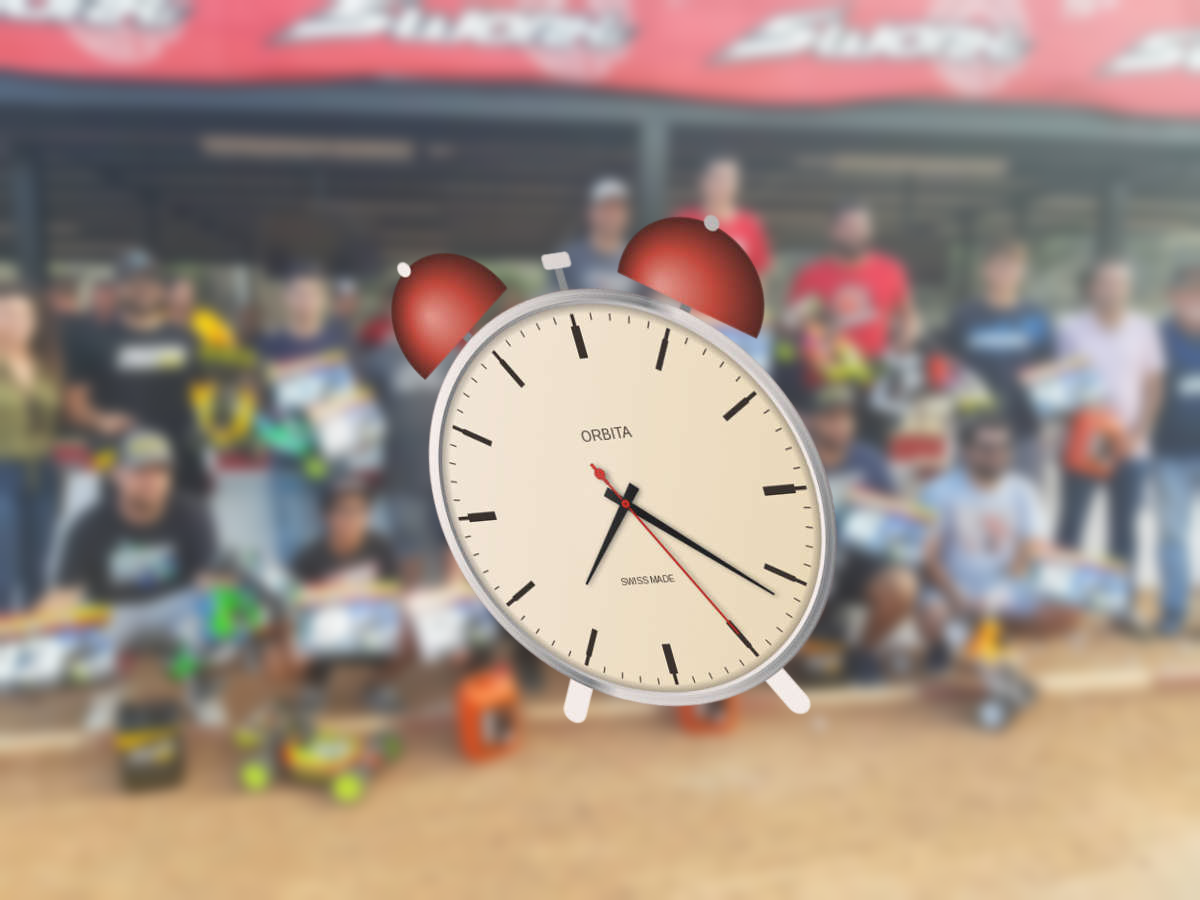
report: 7h21m25s
